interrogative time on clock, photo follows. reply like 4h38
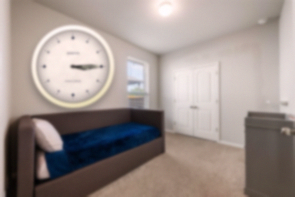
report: 3h15
